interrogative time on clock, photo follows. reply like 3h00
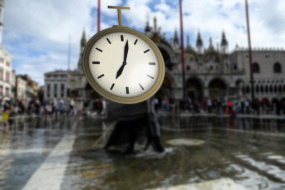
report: 7h02
